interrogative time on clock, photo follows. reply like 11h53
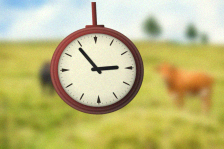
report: 2h54
